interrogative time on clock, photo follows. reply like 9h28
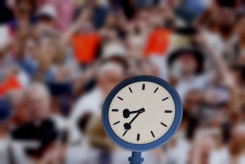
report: 8h36
